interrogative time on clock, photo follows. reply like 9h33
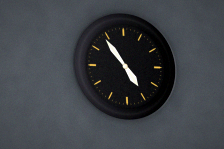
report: 4h54
